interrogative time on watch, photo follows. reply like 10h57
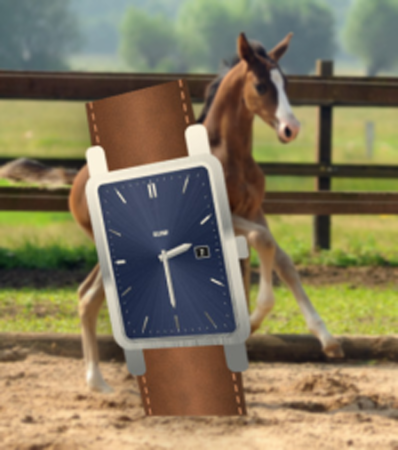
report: 2h30
